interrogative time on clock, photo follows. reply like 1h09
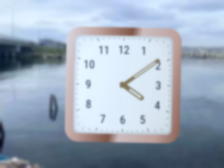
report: 4h09
